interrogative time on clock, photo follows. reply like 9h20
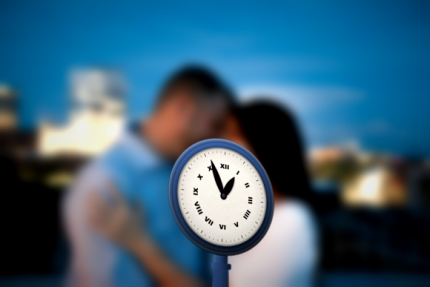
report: 12h56
